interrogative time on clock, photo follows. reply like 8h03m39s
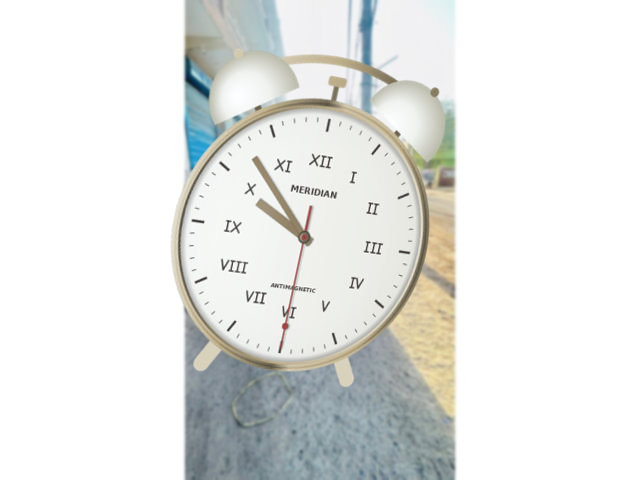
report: 9h52m30s
